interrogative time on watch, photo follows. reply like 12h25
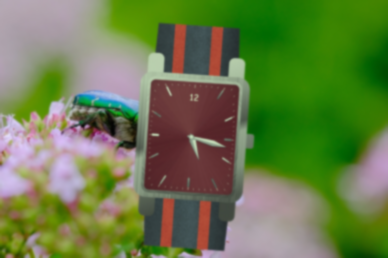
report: 5h17
